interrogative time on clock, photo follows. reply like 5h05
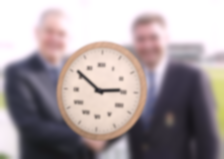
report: 2h51
